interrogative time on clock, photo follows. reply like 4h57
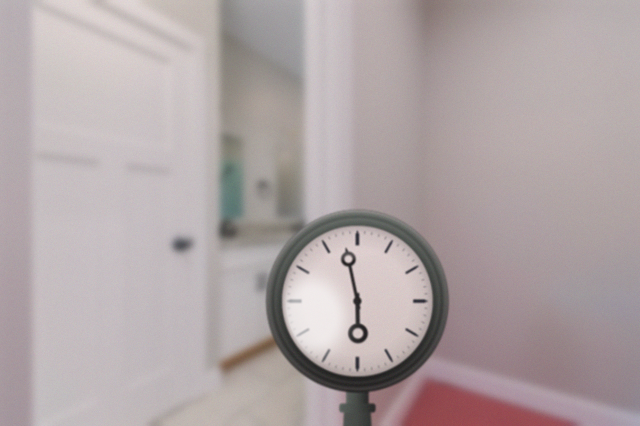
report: 5h58
